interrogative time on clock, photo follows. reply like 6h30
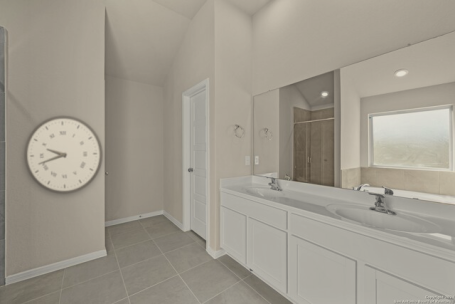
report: 9h42
